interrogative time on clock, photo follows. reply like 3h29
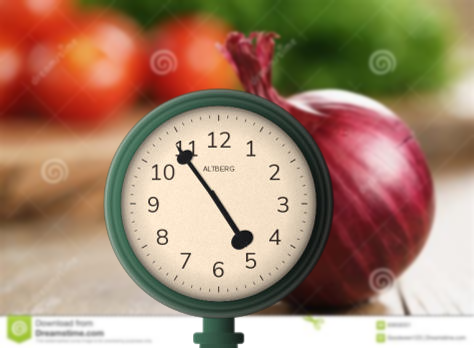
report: 4h54
